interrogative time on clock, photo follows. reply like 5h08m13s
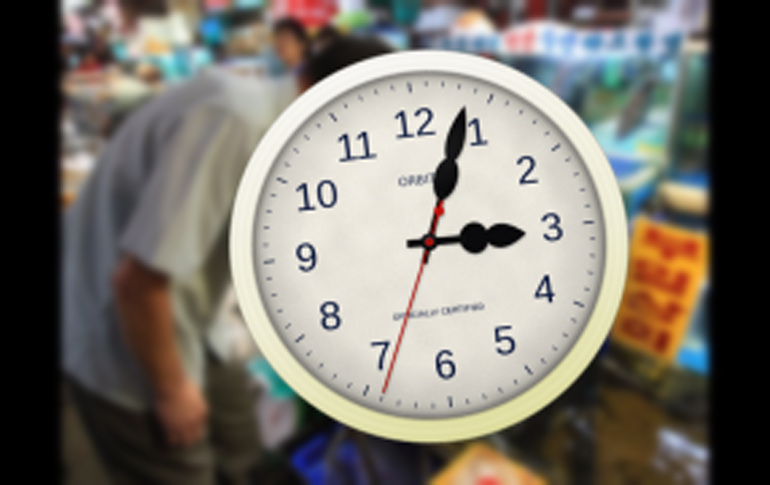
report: 3h03m34s
